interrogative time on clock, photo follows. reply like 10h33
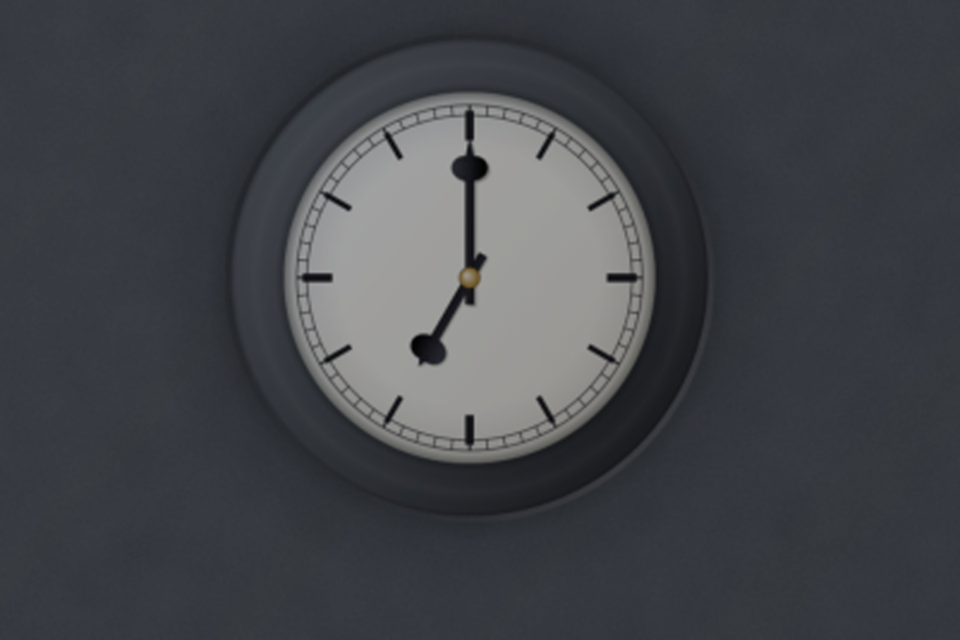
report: 7h00
